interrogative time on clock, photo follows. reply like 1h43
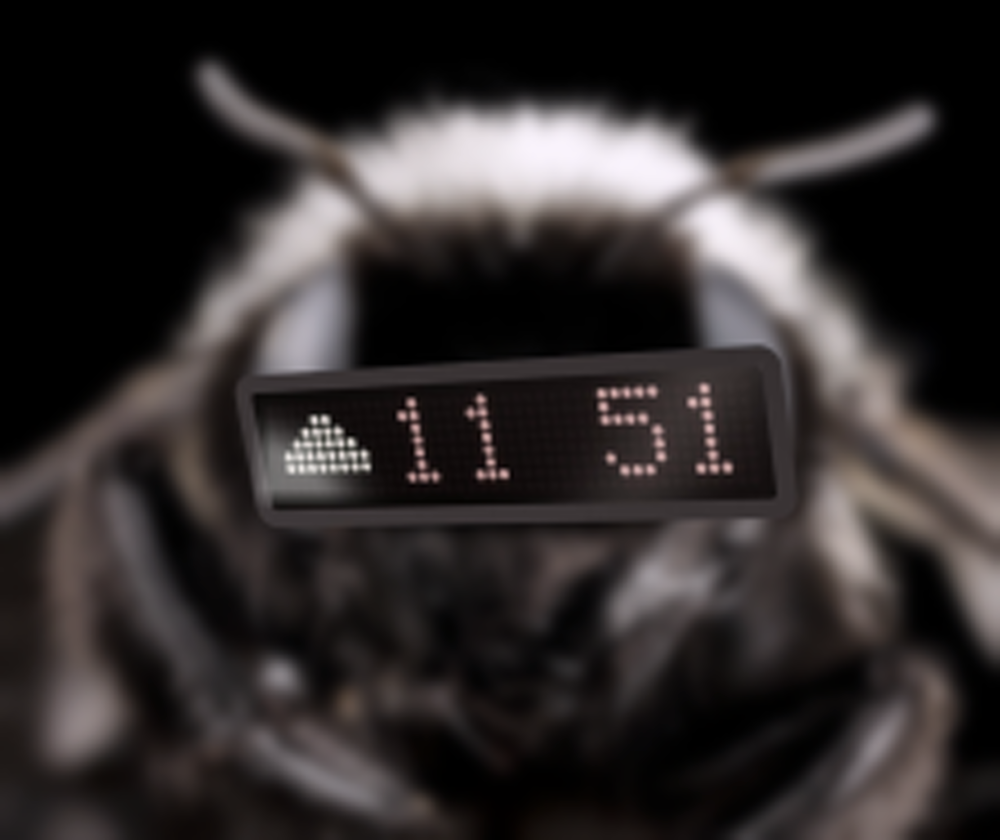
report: 11h51
